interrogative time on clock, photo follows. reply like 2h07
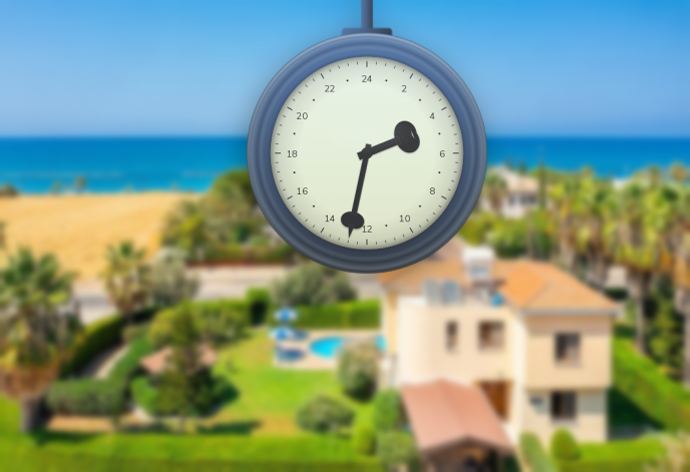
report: 4h32
